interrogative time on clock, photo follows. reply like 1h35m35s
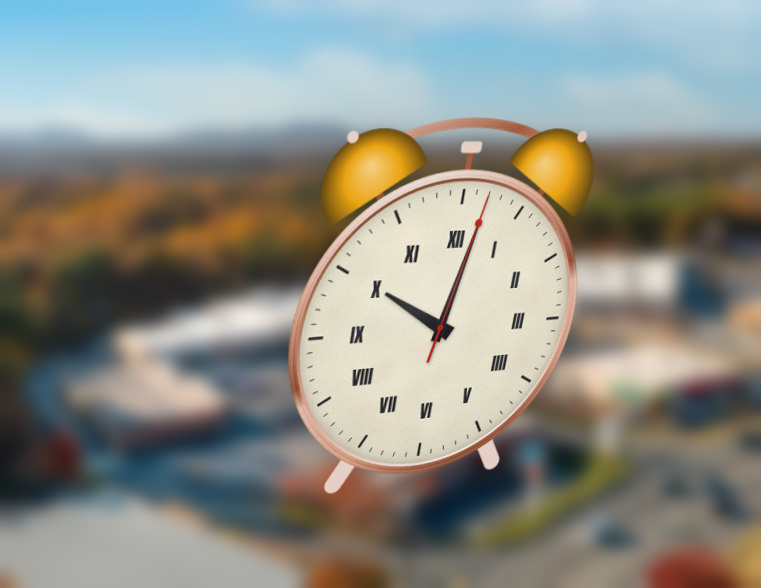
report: 10h02m02s
